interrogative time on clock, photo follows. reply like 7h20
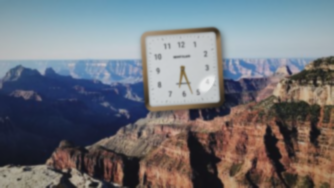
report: 6h27
